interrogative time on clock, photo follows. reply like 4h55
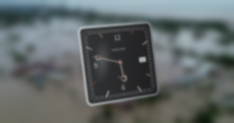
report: 5h48
